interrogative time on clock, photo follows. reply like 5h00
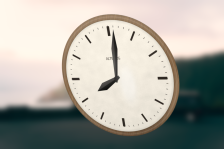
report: 8h01
